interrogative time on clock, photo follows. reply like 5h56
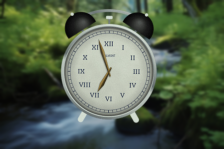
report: 6h57
